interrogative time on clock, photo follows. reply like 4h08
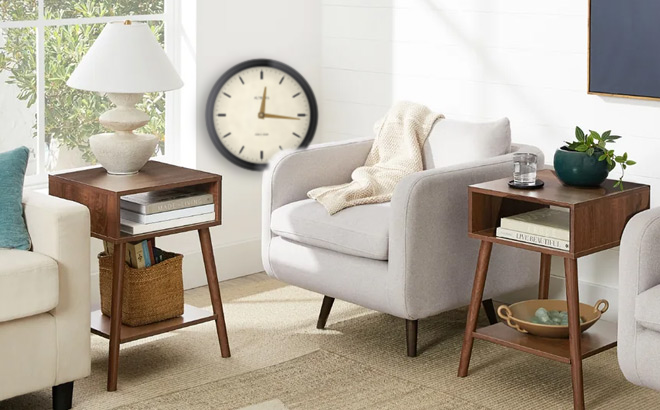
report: 12h16
